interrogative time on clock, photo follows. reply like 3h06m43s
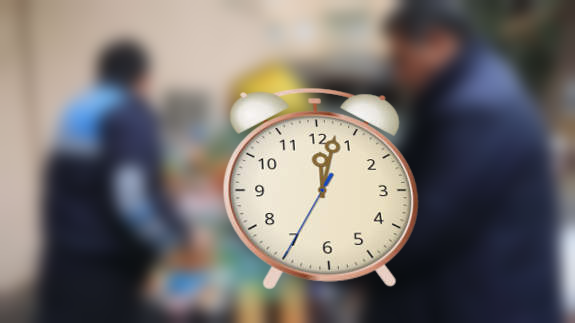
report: 12h02m35s
